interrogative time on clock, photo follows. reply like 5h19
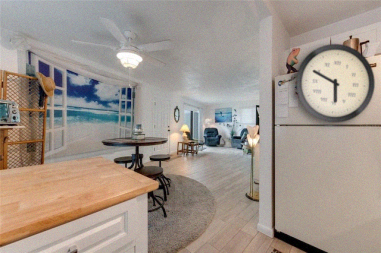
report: 5h49
